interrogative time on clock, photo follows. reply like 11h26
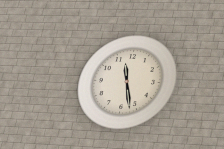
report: 11h27
